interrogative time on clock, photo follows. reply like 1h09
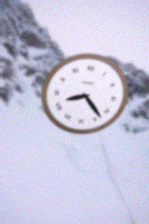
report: 8h23
